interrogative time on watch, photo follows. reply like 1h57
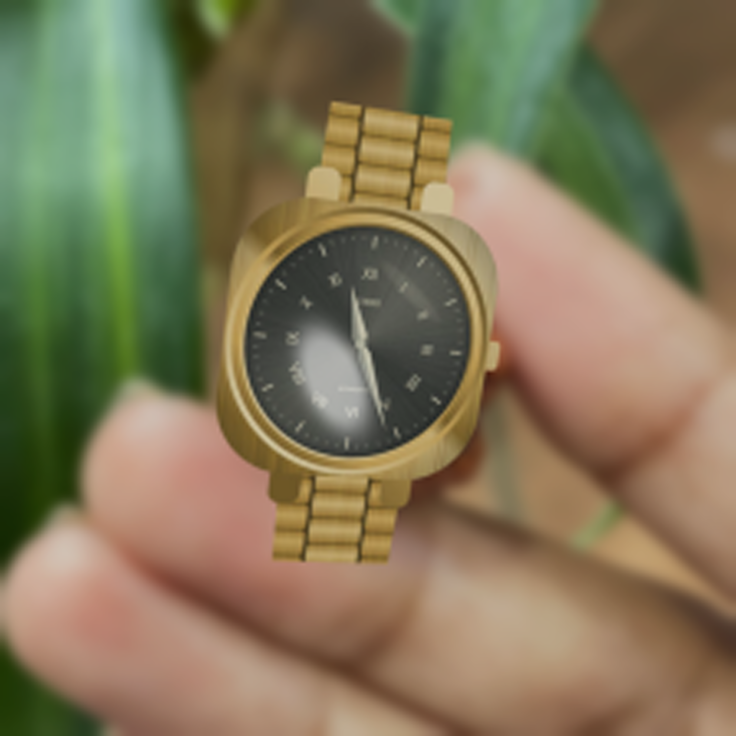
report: 11h26
